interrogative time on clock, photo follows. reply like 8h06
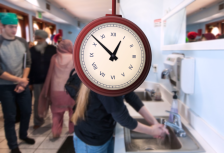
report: 12h52
